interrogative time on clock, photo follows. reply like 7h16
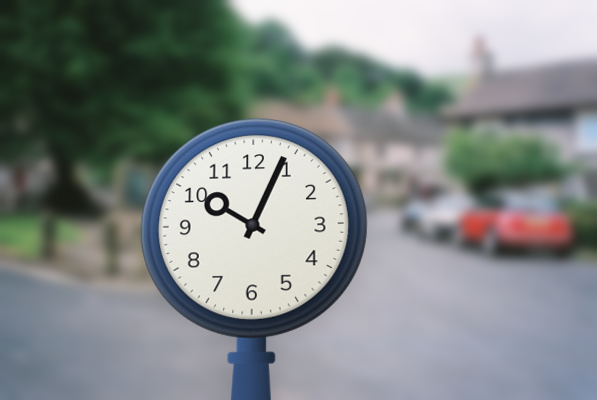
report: 10h04
